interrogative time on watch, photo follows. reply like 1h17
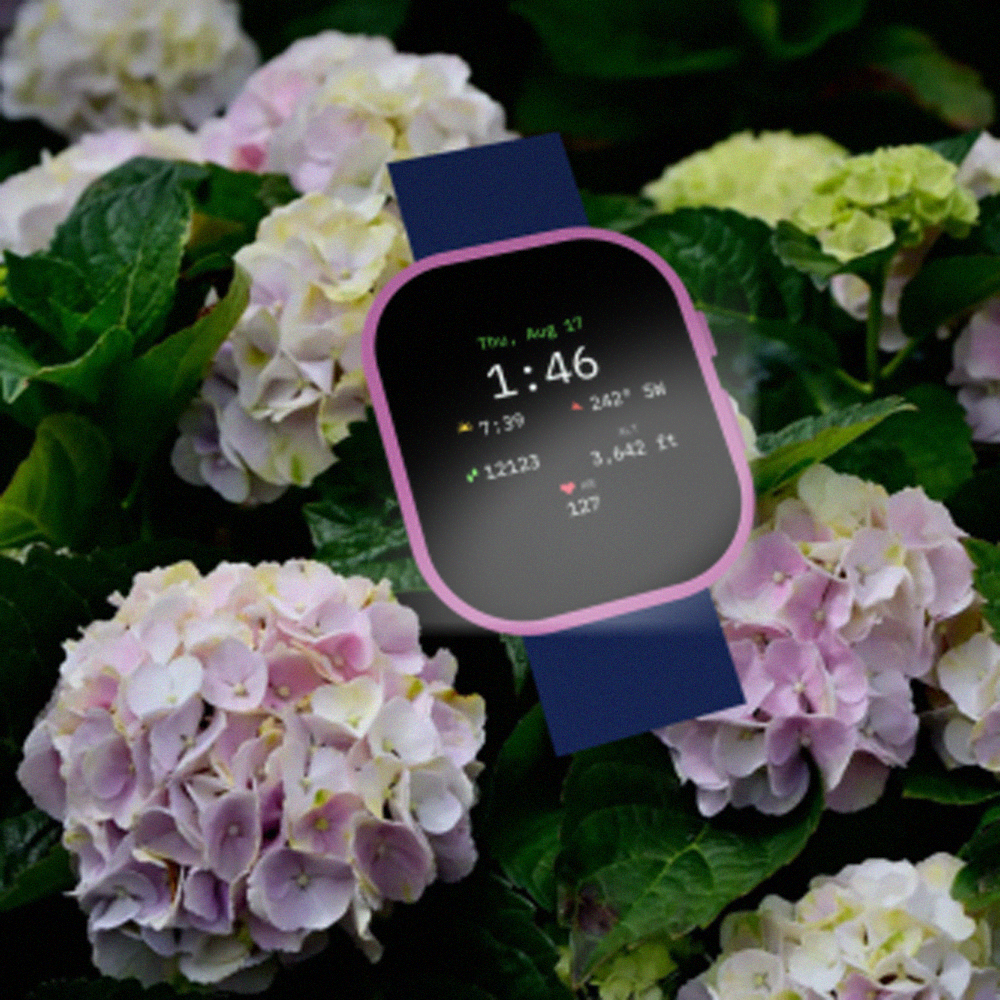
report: 1h46
